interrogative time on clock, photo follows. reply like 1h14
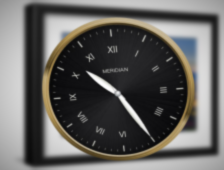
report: 10h25
